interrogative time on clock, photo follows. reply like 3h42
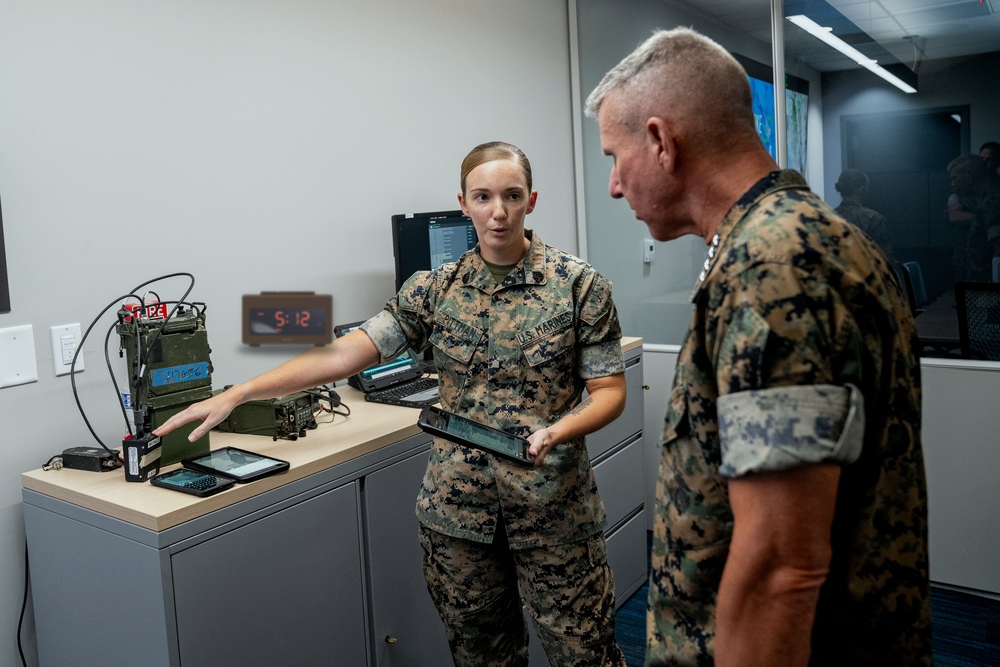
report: 5h12
